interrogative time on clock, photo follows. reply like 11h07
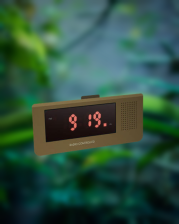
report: 9h19
